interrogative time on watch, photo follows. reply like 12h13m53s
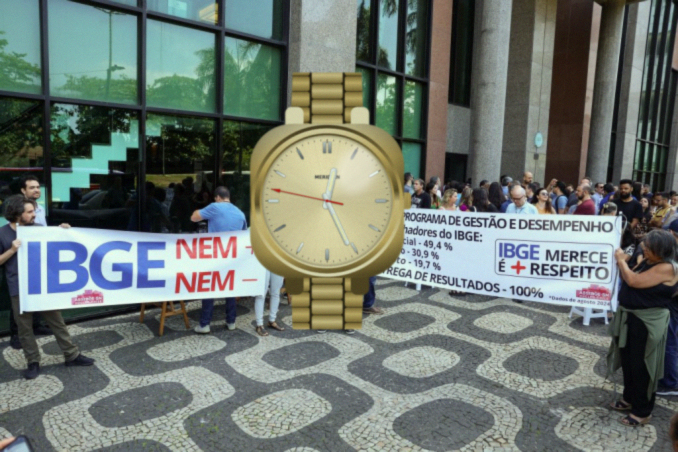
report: 12h25m47s
